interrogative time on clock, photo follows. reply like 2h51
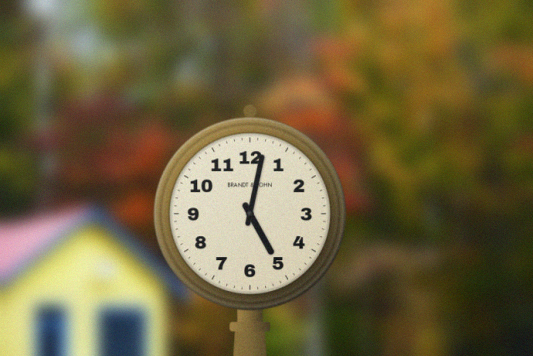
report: 5h02
